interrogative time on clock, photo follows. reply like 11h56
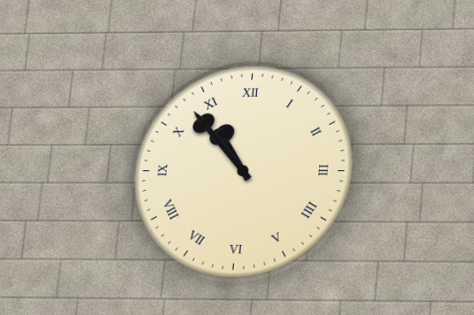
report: 10h53
